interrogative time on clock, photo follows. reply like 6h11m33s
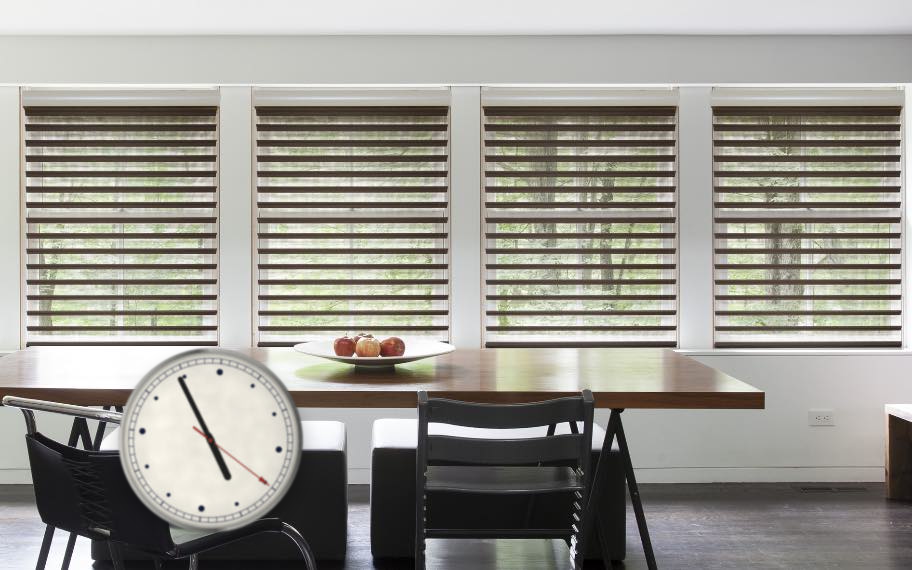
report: 4h54m20s
